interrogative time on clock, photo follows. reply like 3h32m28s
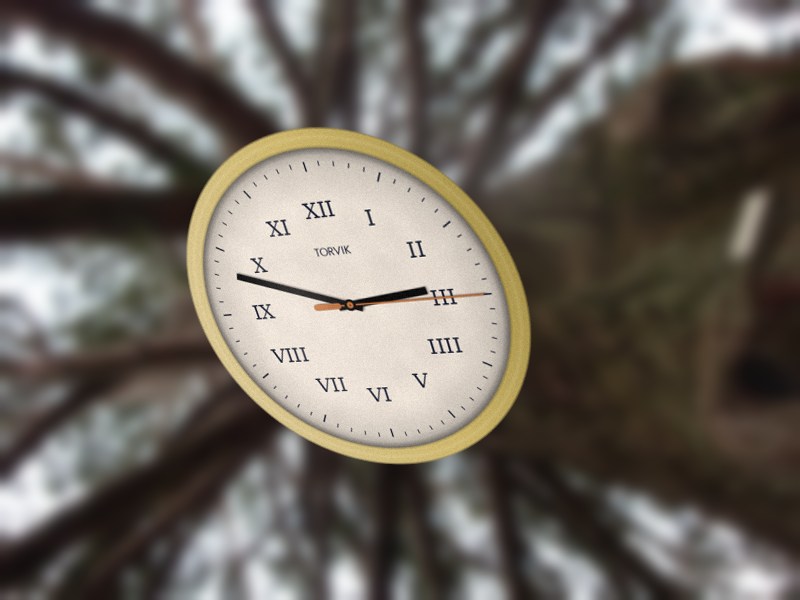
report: 2h48m15s
